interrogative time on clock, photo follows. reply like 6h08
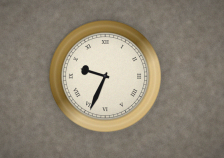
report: 9h34
